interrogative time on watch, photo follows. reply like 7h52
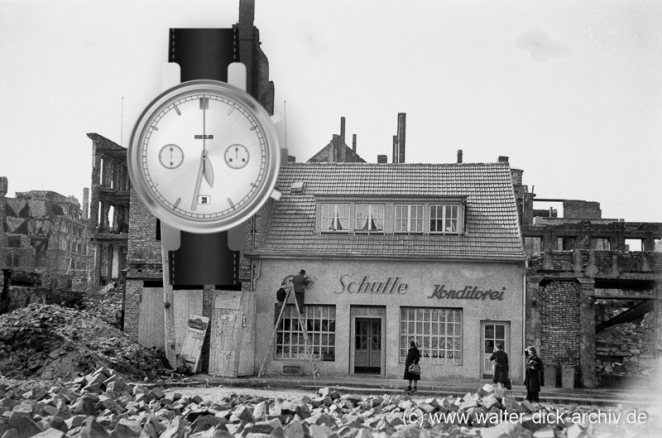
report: 5h32
